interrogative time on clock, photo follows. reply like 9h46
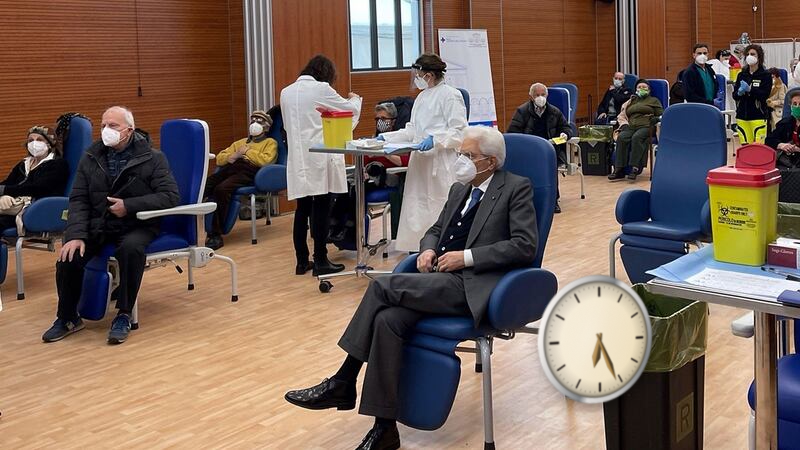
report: 6h26
